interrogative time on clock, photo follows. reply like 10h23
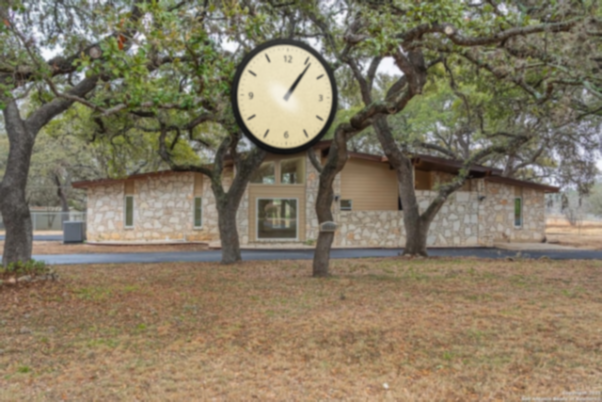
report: 1h06
